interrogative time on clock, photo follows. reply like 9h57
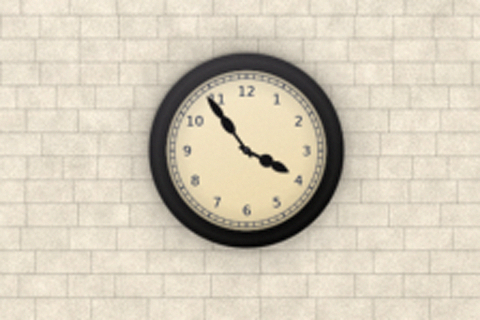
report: 3h54
